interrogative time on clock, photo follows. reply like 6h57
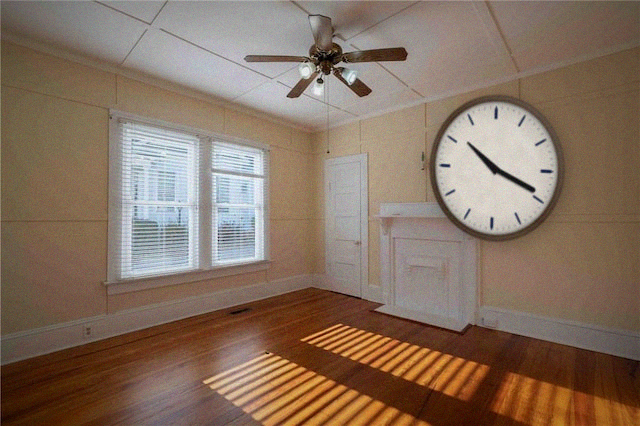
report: 10h19
